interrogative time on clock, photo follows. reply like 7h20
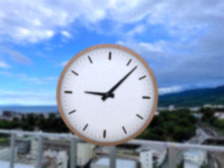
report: 9h07
